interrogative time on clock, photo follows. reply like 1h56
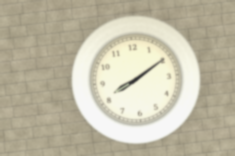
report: 8h10
